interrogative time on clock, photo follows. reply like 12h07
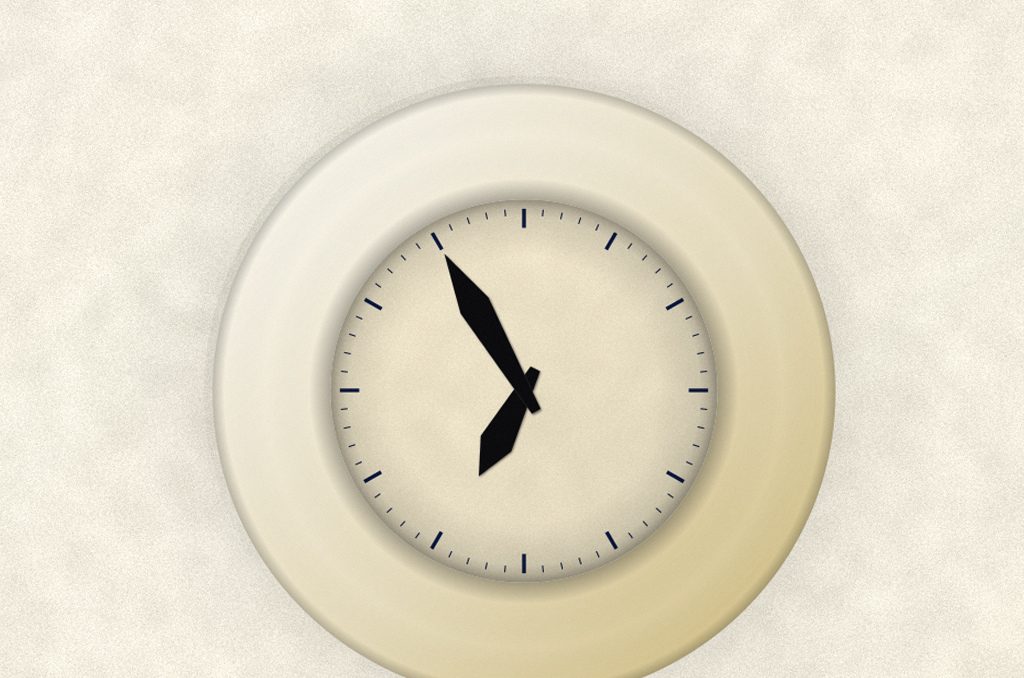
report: 6h55
